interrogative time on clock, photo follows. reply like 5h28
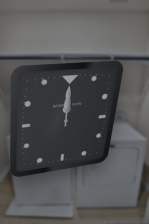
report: 12h00
